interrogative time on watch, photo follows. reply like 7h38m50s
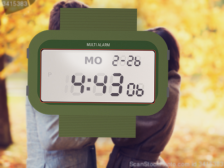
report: 4h43m06s
